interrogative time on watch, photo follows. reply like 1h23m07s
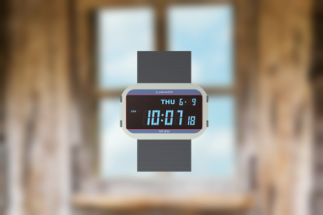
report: 10h07m18s
